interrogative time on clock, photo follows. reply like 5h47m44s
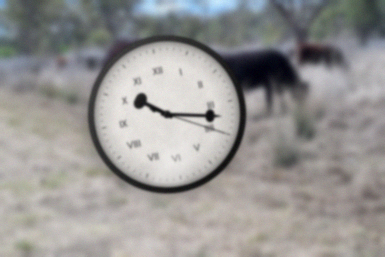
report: 10h17m20s
